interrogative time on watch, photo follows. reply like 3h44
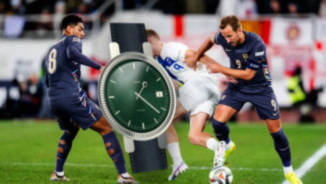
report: 1h22
